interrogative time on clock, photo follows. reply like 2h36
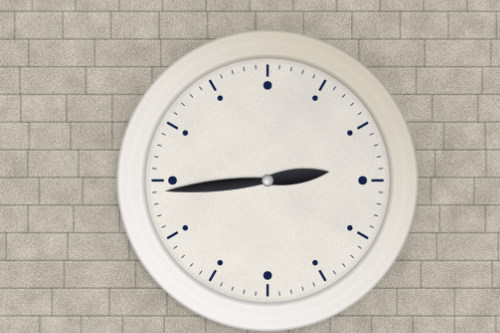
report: 2h44
